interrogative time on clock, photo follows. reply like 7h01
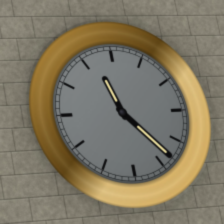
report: 11h23
